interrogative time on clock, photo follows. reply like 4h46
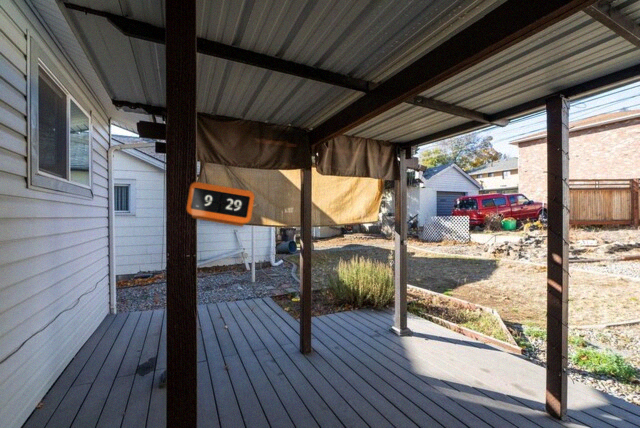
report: 9h29
